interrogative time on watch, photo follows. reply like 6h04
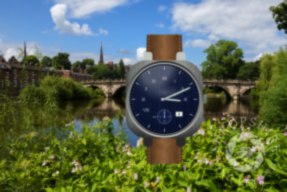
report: 3h11
